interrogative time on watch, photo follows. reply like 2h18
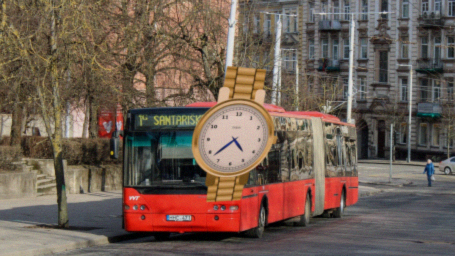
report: 4h38
